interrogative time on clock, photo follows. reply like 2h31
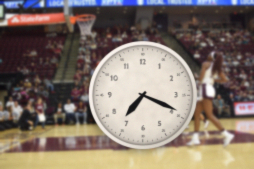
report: 7h19
